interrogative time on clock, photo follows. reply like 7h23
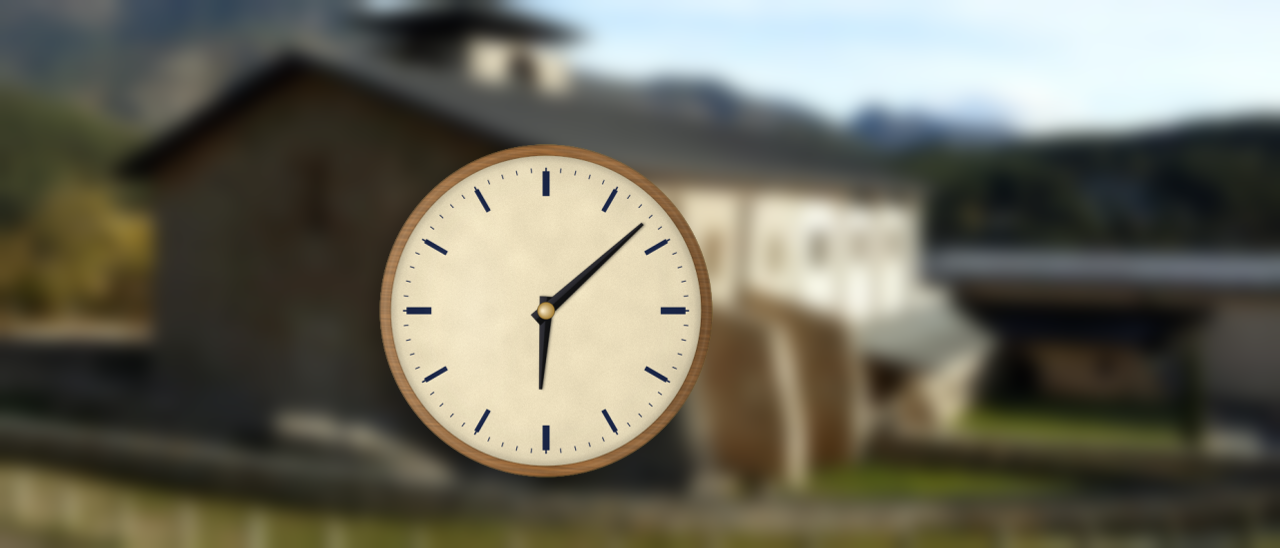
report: 6h08
